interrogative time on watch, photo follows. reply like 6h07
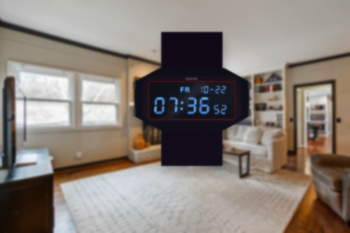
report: 7h36
